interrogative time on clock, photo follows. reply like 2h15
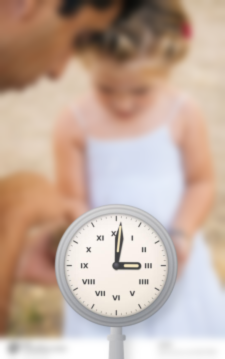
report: 3h01
